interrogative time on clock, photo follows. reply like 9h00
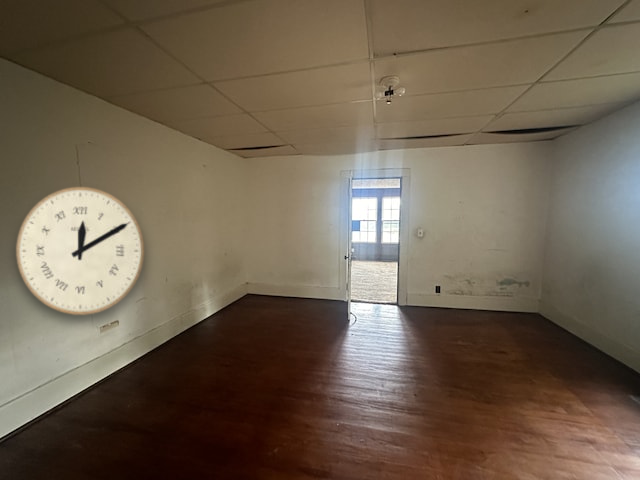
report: 12h10
